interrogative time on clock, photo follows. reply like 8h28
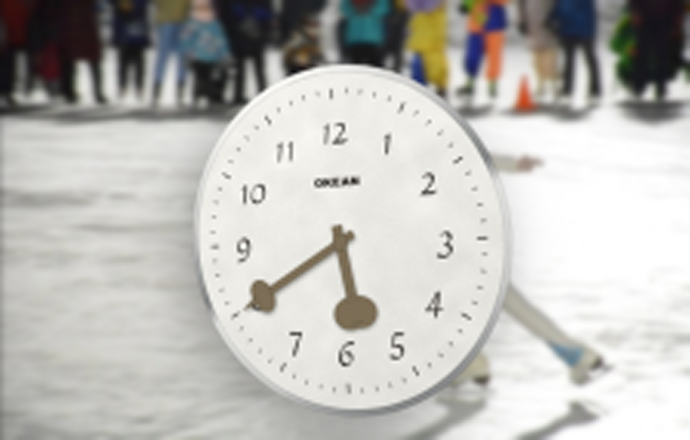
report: 5h40
